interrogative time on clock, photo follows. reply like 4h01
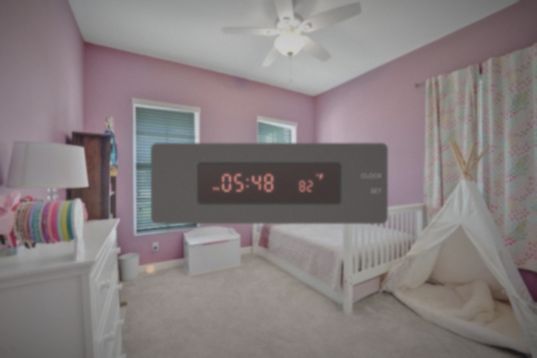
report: 5h48
